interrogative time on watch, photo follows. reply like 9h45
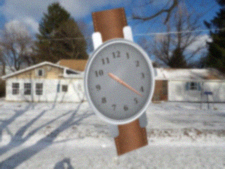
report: 10h22
